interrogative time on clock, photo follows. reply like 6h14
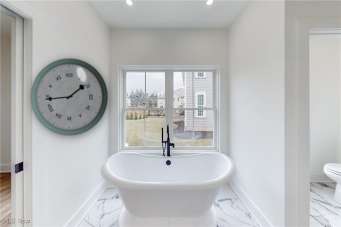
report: 1h44
